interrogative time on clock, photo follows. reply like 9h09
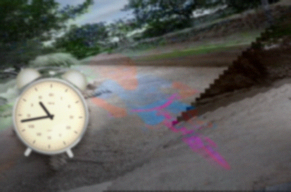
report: 10h43
